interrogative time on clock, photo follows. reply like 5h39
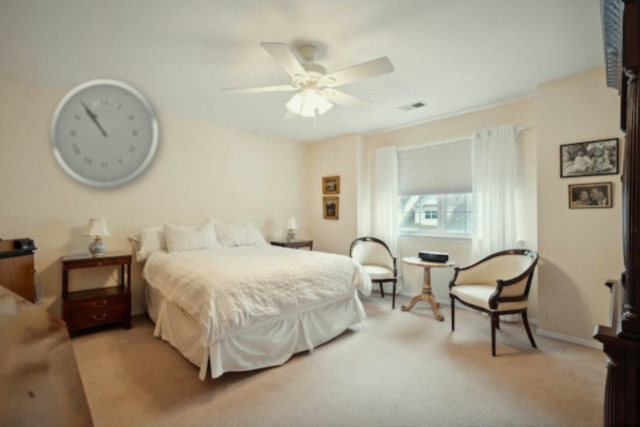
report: 10h54
